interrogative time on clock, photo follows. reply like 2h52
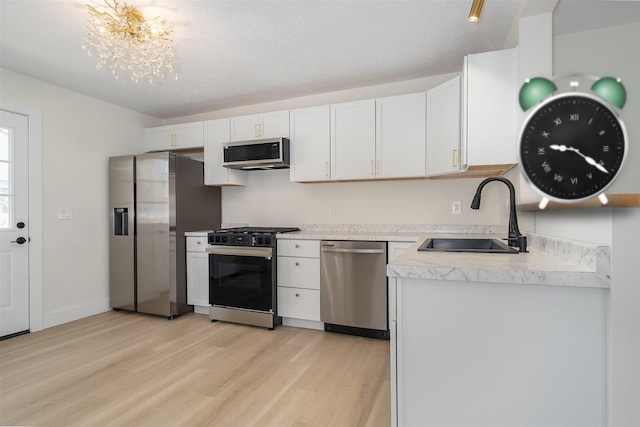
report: 9h21
